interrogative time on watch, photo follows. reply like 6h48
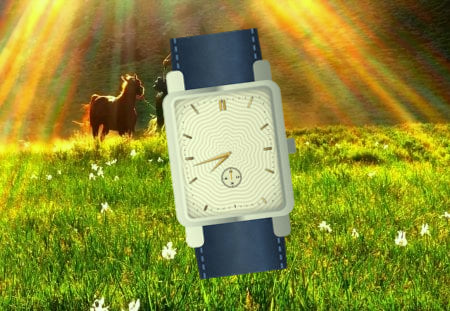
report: 7h43
